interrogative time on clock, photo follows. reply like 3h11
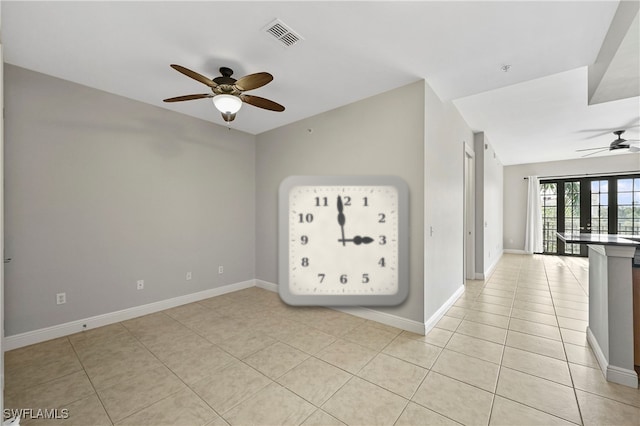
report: 2h59
